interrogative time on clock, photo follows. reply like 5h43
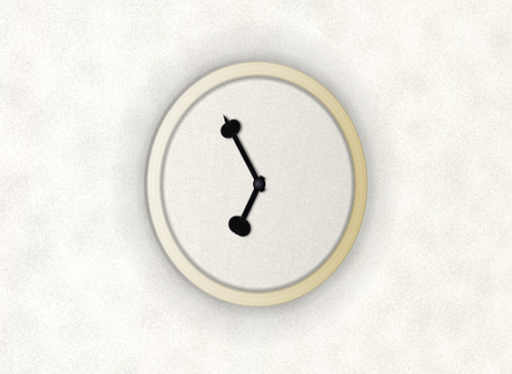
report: 6h55
